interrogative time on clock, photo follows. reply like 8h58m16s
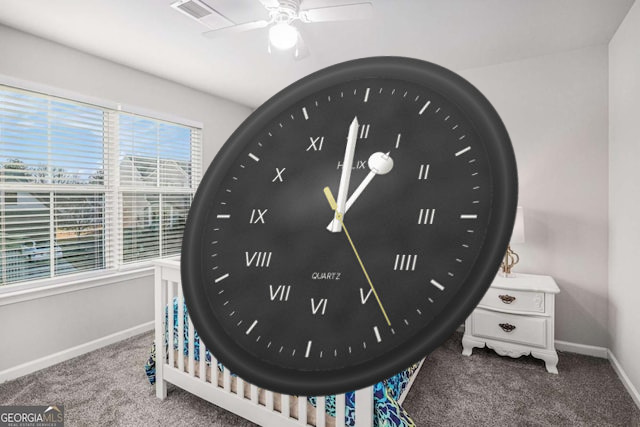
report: 12h59m24s
